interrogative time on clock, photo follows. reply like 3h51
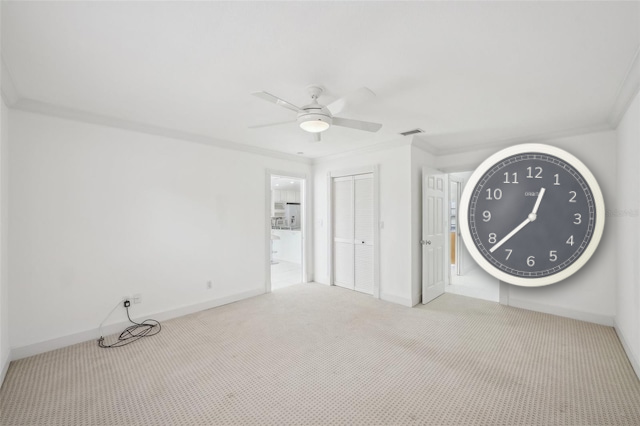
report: 12h38
